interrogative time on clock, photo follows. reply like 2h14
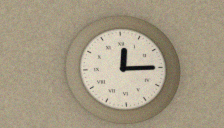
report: 12h15
